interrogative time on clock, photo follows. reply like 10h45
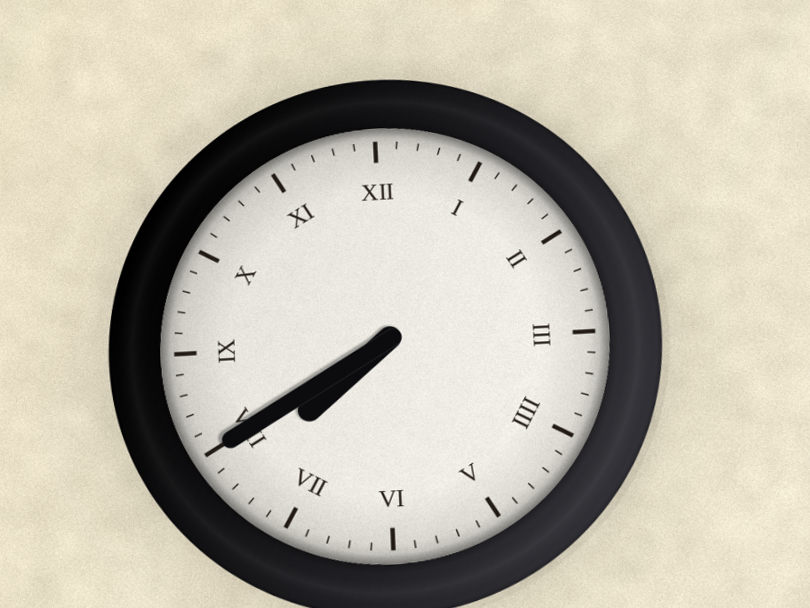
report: 7h40
